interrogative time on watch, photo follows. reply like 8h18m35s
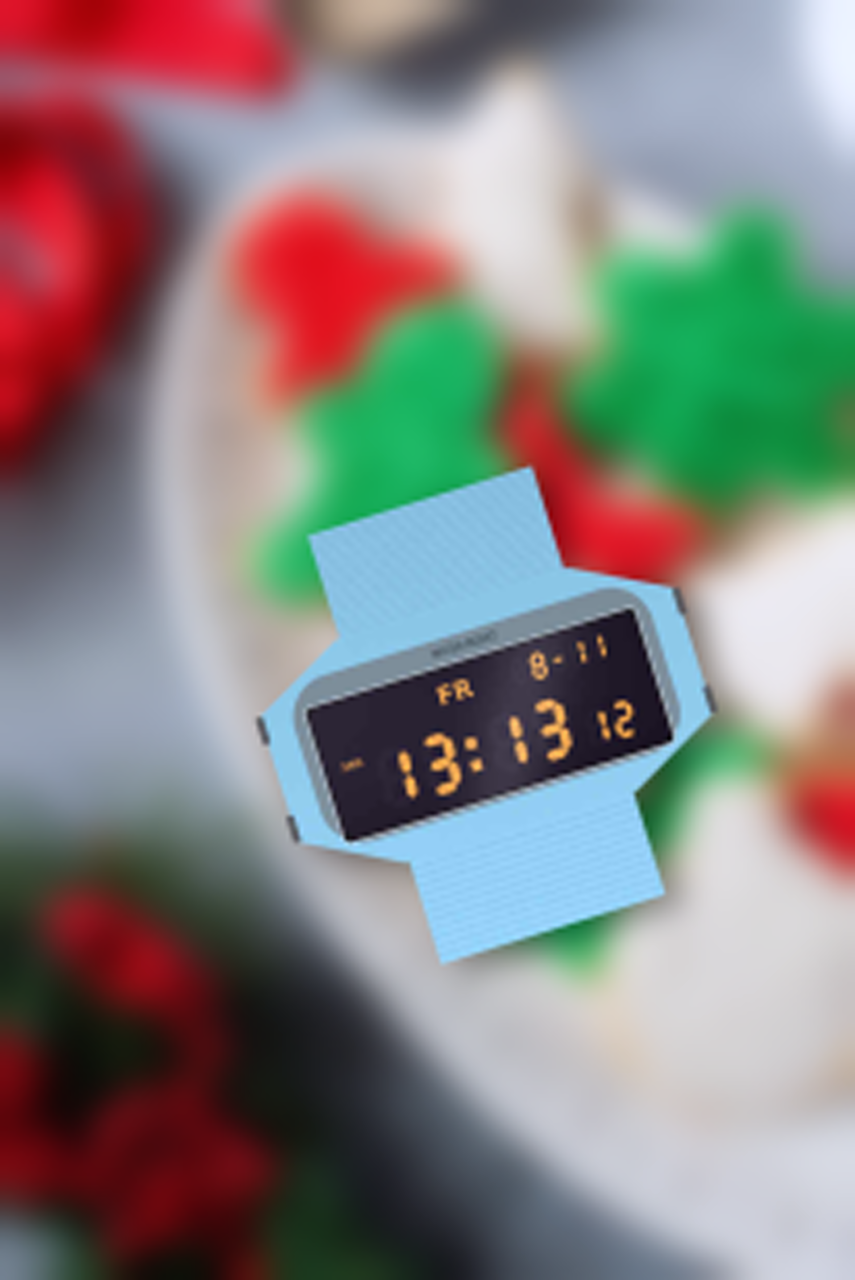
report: 13h13m12s
